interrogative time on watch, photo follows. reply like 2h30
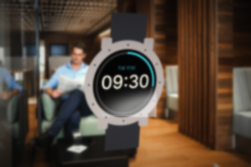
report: 9h30
